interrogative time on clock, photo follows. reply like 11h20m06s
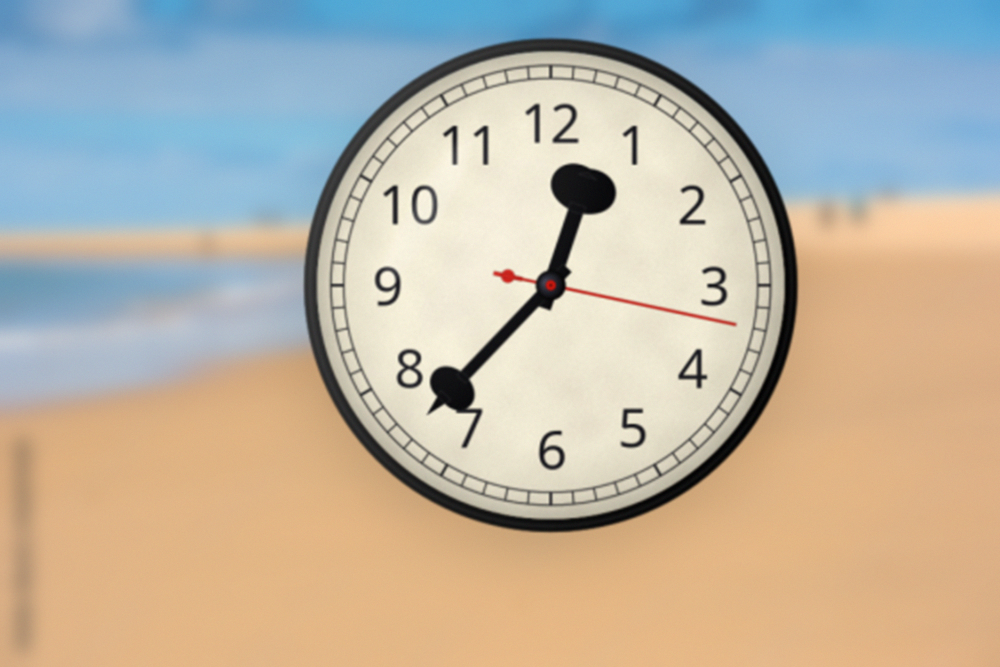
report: 12h37m17s
